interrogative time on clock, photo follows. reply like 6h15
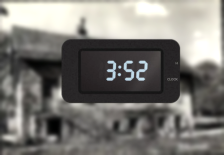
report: 3h52
